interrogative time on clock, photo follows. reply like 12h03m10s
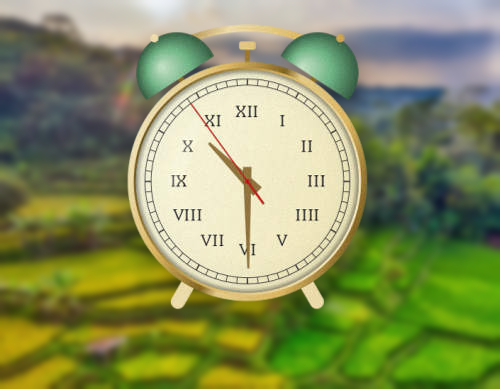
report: 10h29m54s
